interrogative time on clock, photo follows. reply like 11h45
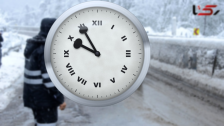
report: 9h55
